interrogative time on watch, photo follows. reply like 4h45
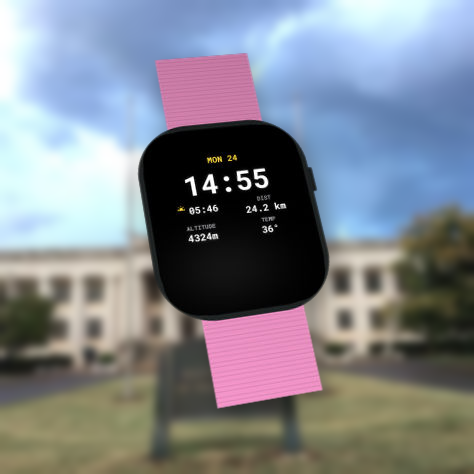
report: 14h55
